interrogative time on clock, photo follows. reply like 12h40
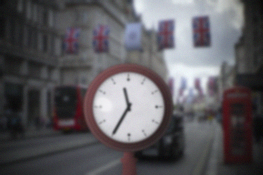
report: 11h35
